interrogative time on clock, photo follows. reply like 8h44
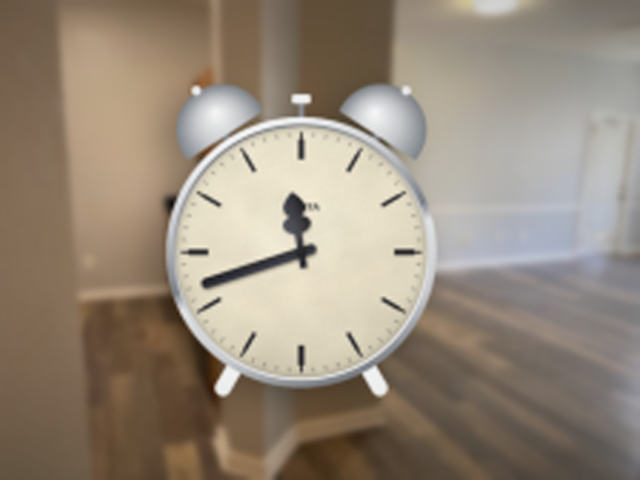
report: 11h42
